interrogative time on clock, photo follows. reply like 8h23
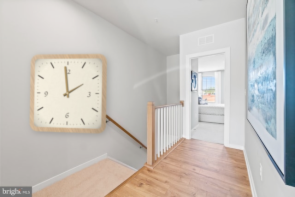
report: 1h59
